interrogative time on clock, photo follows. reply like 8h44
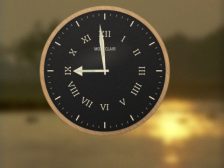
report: 8h59
